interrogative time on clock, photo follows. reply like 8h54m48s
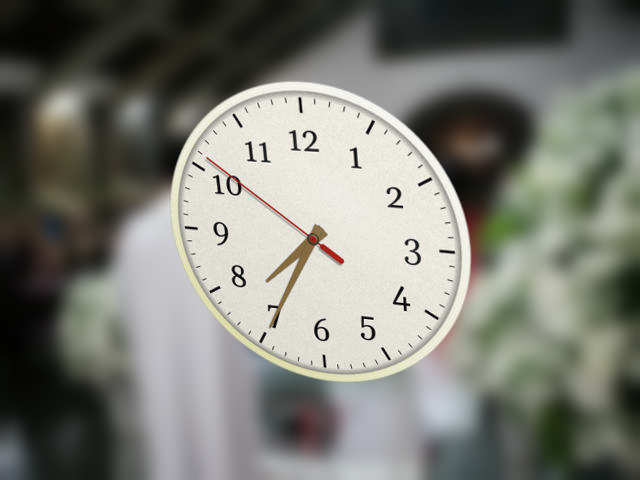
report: 7h34m51s
